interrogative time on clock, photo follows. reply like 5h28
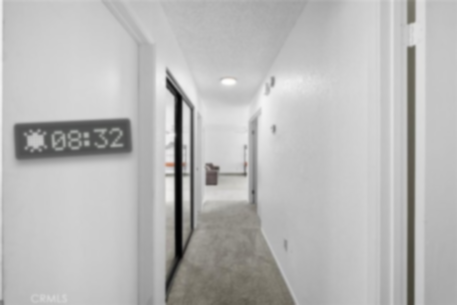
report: 8h32
